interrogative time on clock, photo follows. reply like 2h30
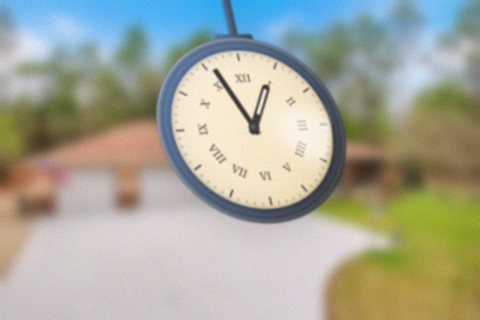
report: 12h56
